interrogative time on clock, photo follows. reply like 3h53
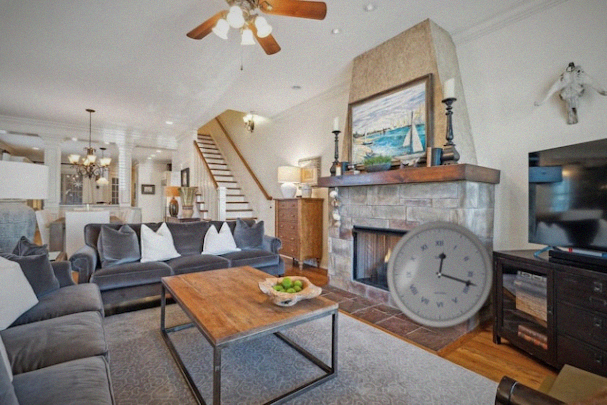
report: 12h18
